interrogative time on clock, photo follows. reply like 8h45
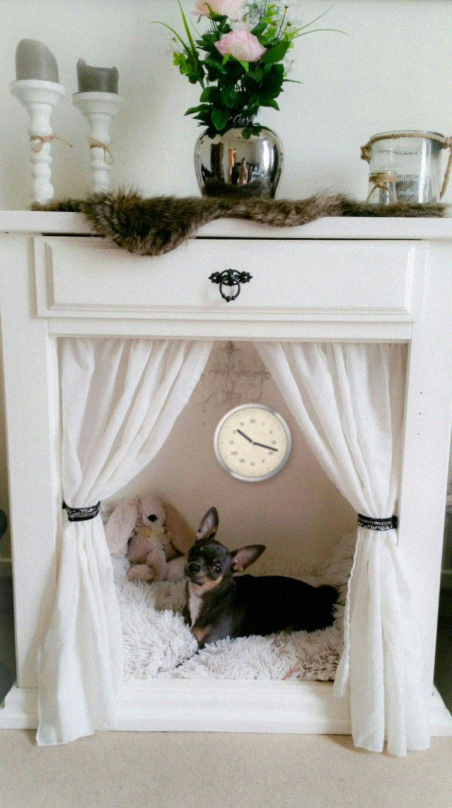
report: 10h18
